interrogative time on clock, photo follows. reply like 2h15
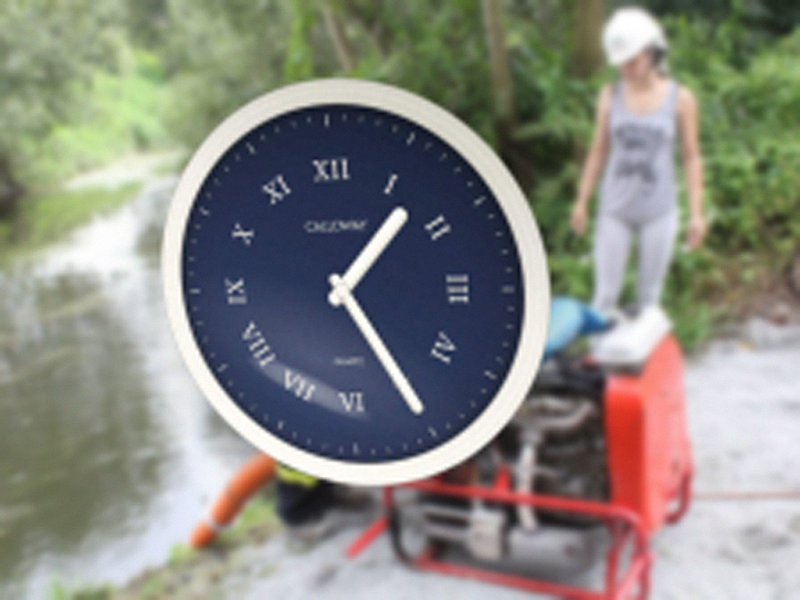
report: 1h25
